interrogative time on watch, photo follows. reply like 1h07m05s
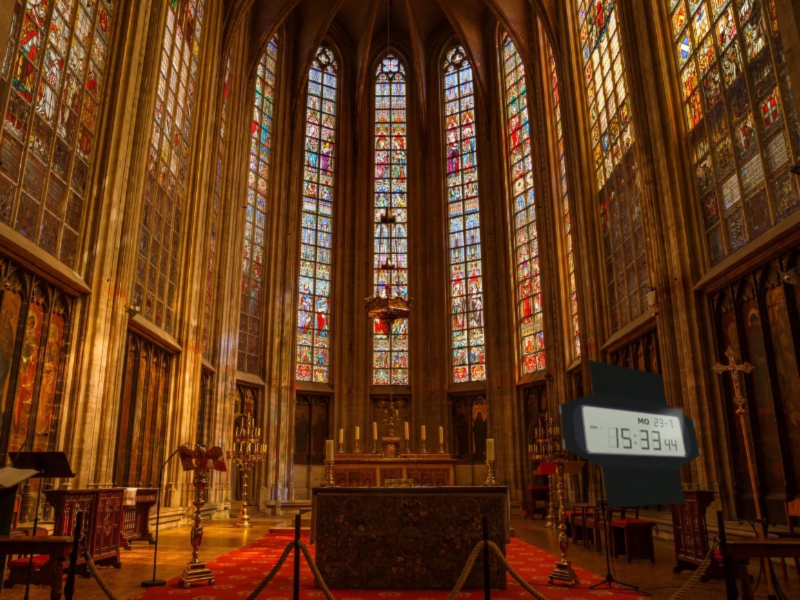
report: 15h33m44s
